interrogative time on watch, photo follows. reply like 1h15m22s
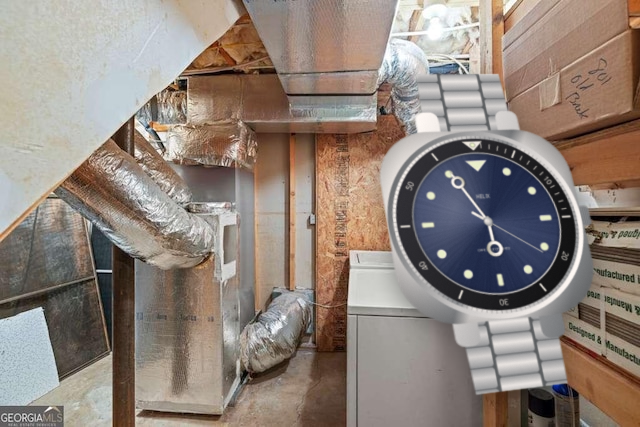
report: 5h55m21s
